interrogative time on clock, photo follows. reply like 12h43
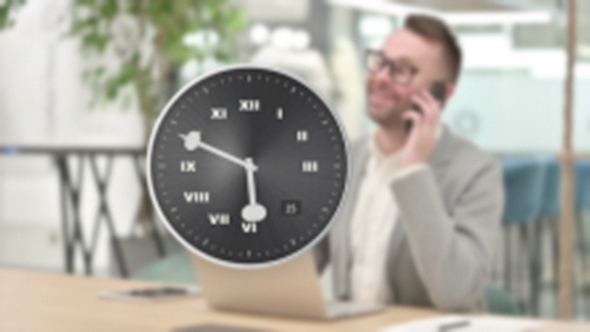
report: 5h49
